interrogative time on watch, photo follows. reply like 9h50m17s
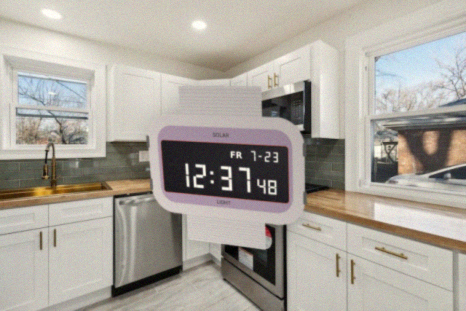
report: 12h37m48s
